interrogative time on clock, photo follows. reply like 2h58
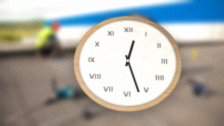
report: 12h27
